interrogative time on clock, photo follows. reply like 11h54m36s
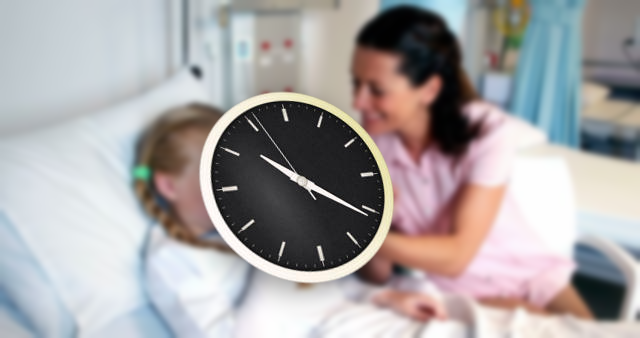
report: 10h20m56s
